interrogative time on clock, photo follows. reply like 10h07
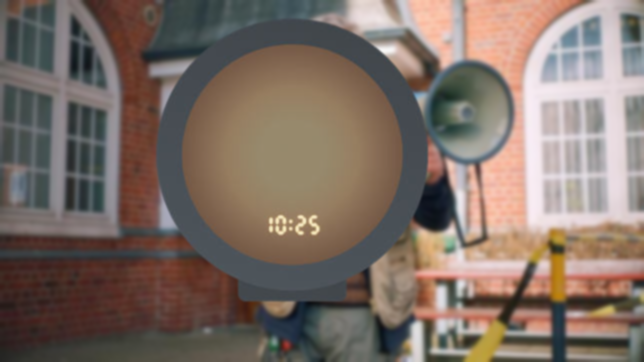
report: 10h25
